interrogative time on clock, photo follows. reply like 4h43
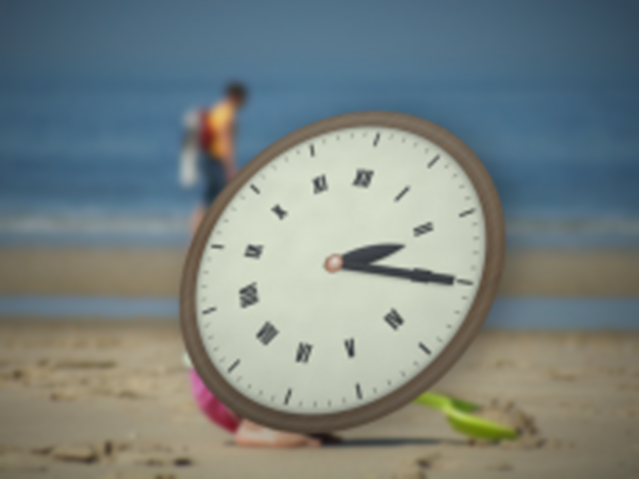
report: 2h15
